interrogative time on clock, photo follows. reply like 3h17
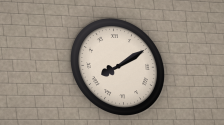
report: 8h10
